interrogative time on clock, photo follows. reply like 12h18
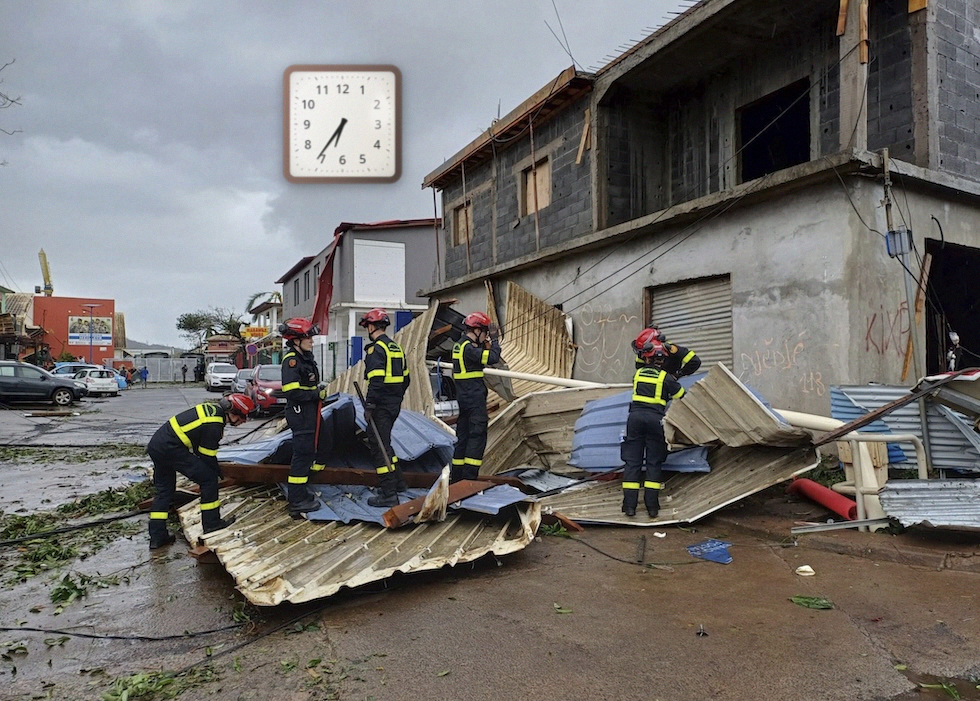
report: 6h36
